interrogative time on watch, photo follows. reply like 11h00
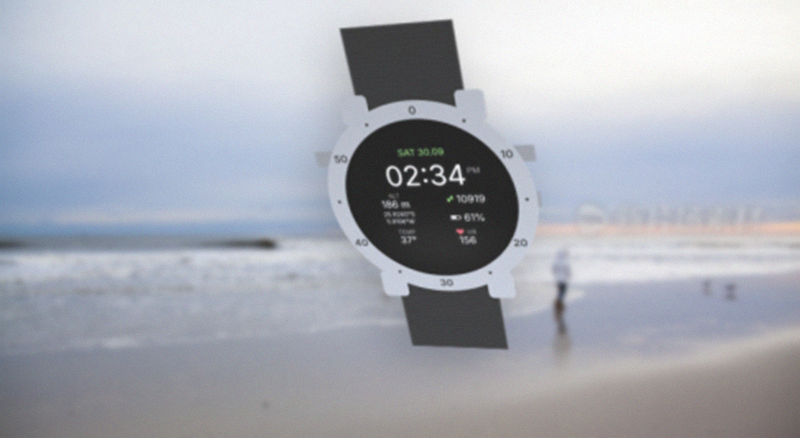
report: 2h34
